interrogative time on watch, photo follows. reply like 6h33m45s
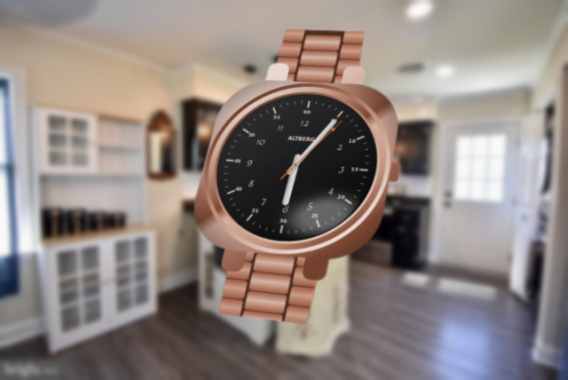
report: 6h05m06s
